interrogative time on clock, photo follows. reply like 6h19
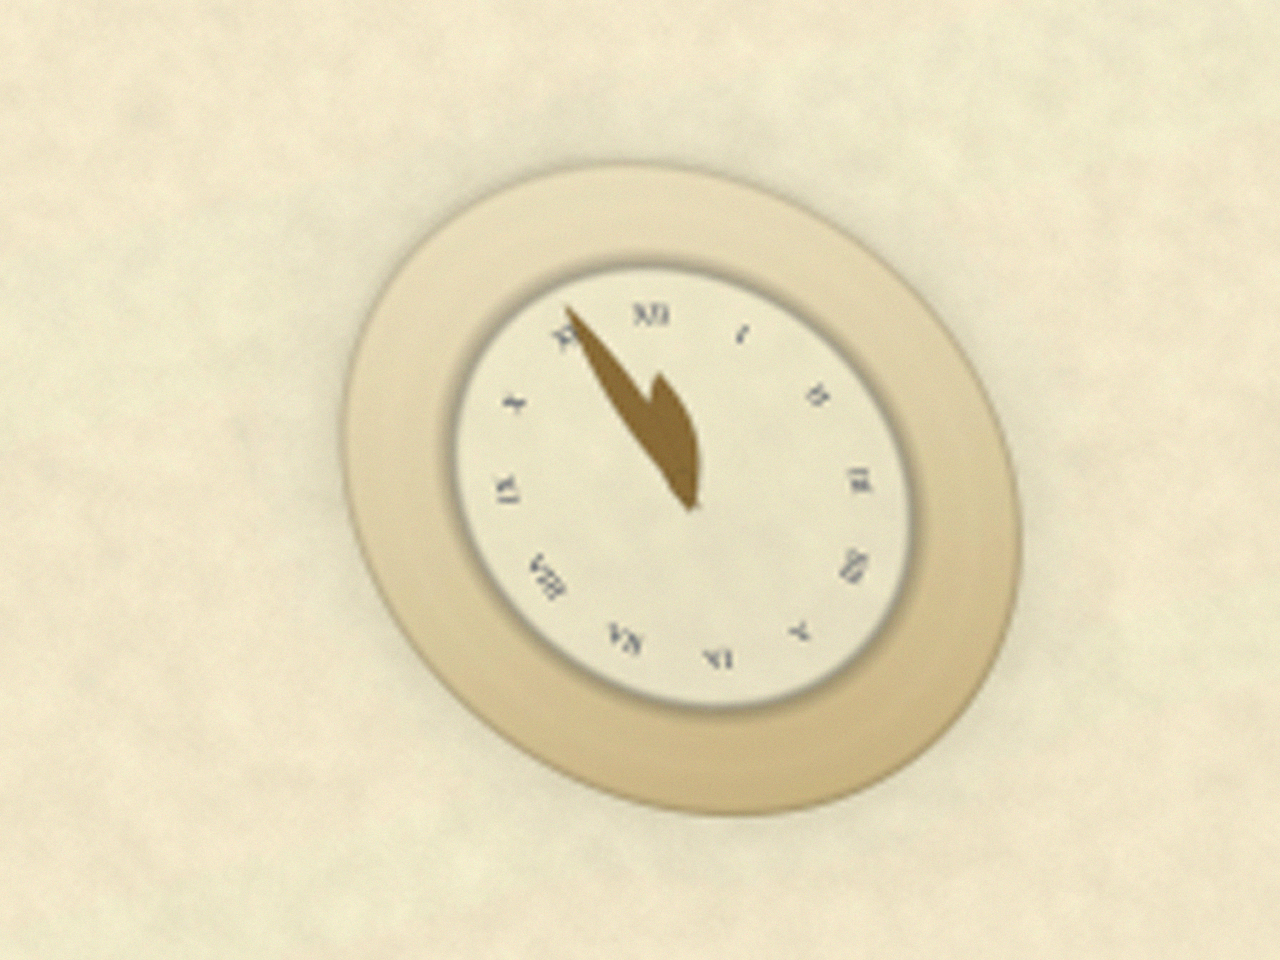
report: 11h56
